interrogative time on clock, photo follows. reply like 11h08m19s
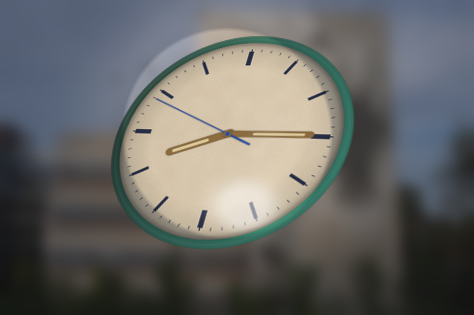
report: 8h14m49s
